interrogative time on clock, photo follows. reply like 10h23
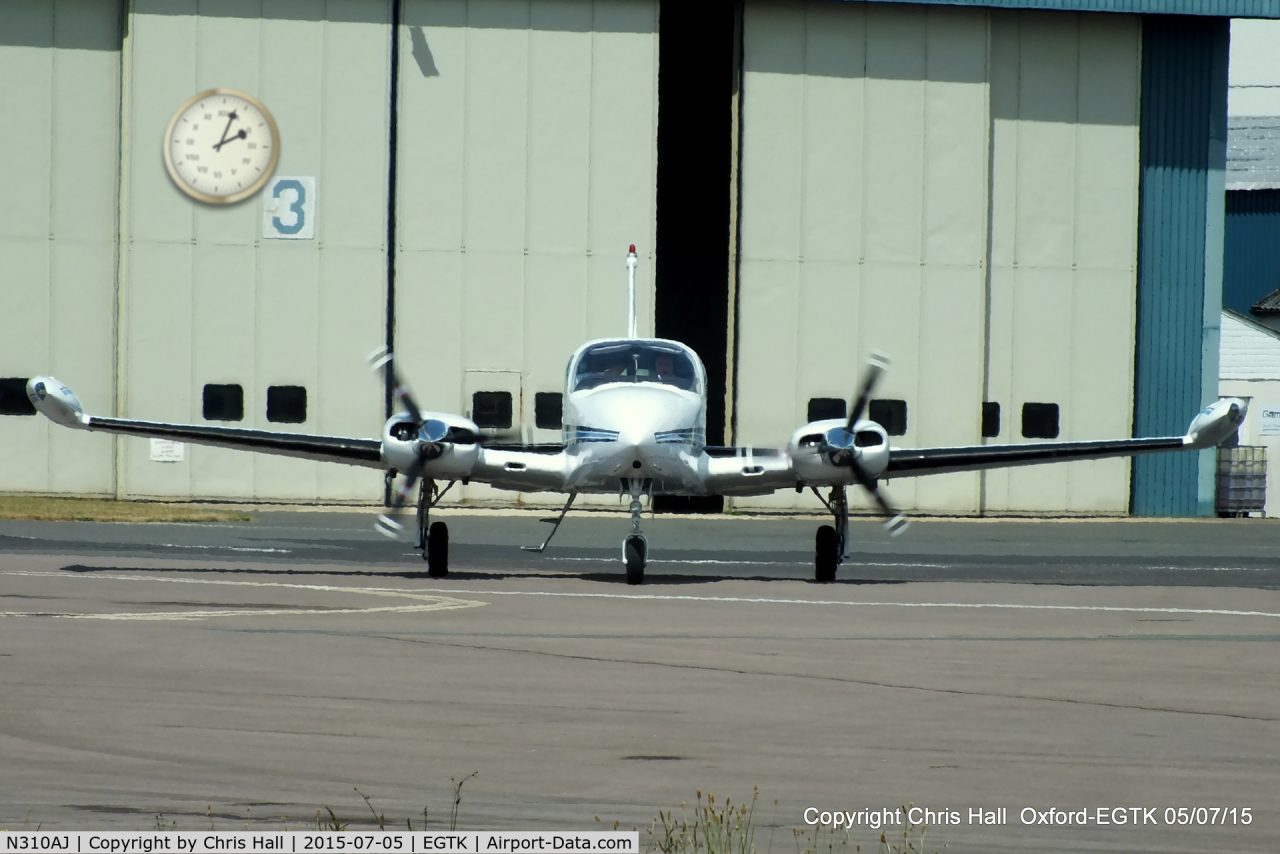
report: 2h03
